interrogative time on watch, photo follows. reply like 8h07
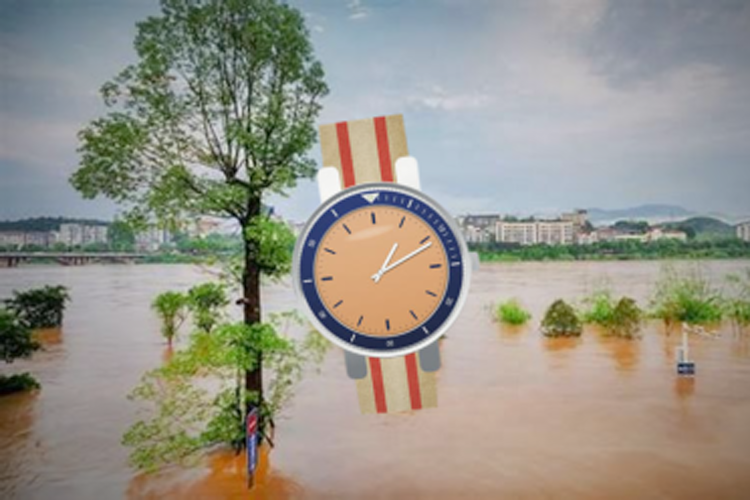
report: 1h11
